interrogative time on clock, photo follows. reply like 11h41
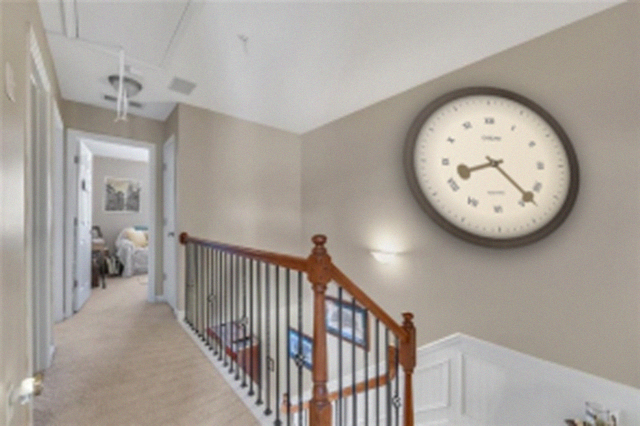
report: 8h23
